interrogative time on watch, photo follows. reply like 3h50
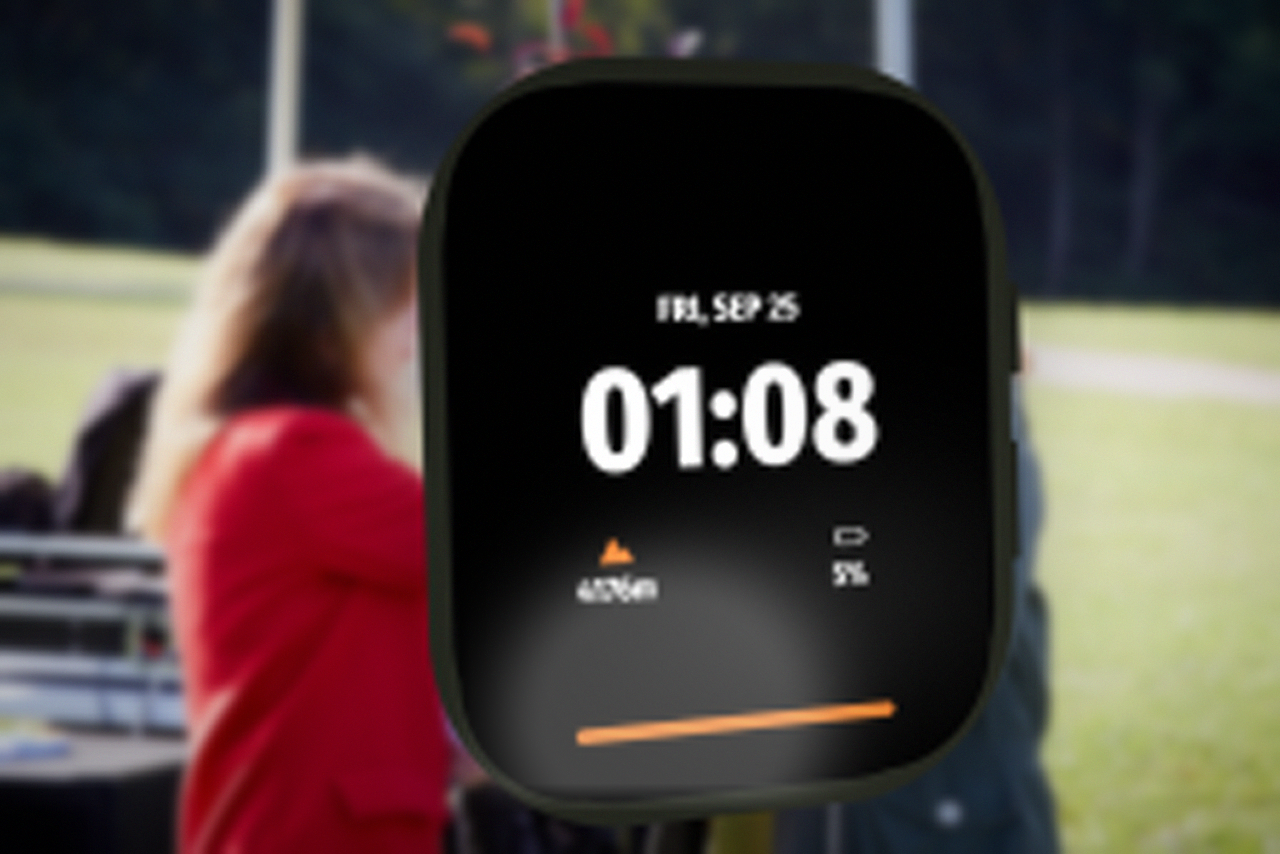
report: 1h08
